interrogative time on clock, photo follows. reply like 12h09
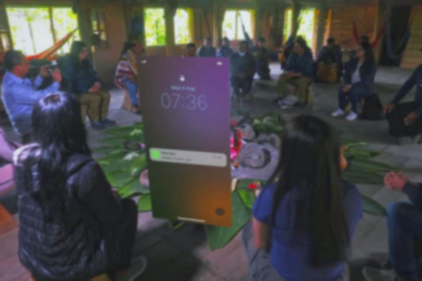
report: 7h36
